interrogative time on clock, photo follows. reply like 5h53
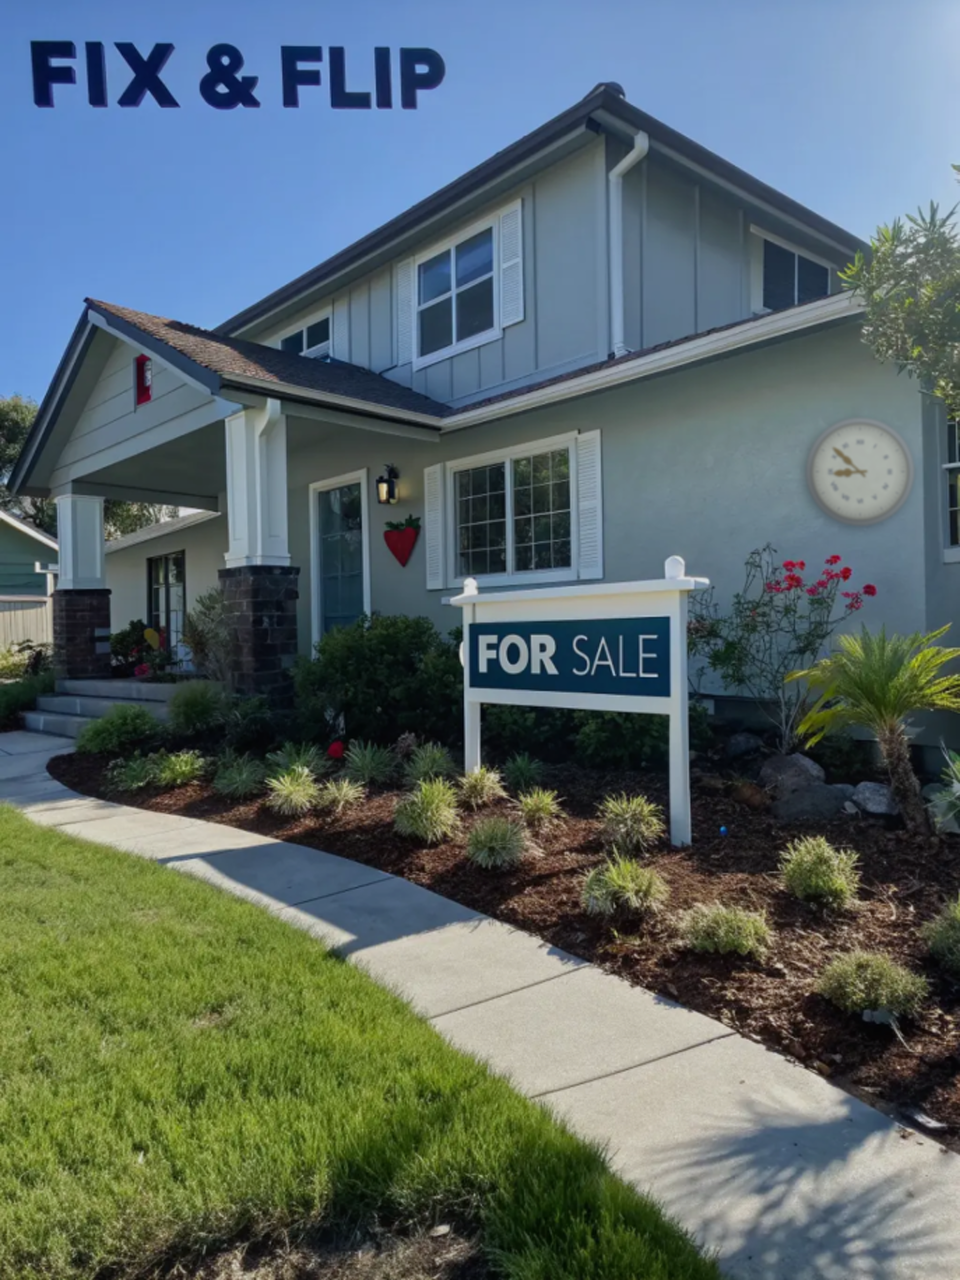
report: 8h52
